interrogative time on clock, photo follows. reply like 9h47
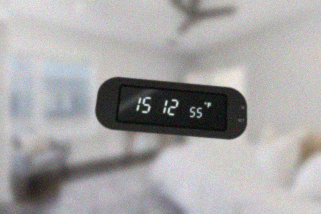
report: 15h12
